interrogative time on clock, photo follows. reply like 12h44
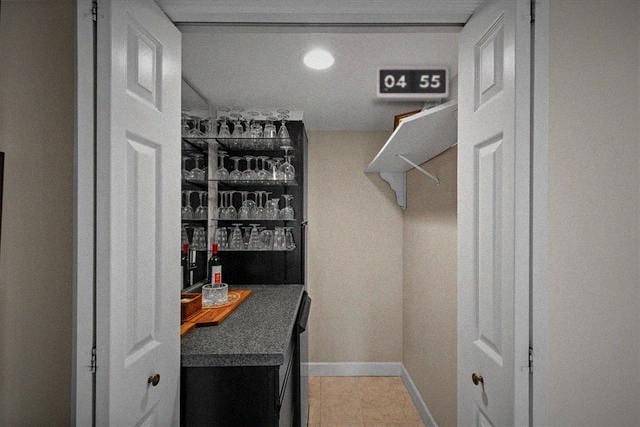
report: 4h55
